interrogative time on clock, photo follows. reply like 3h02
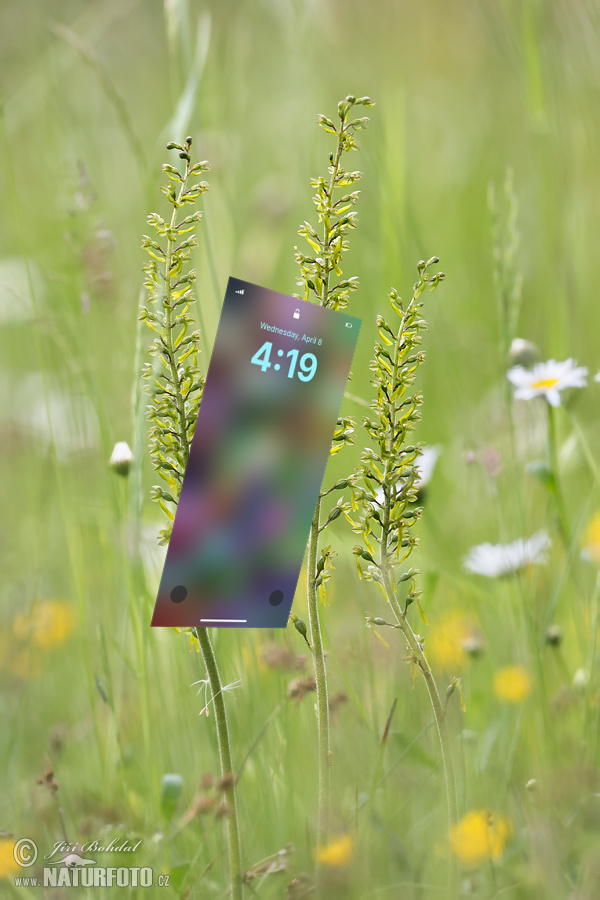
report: 4h19
